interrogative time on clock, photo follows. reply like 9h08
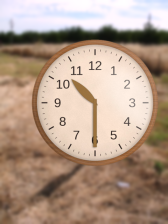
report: 10h30
